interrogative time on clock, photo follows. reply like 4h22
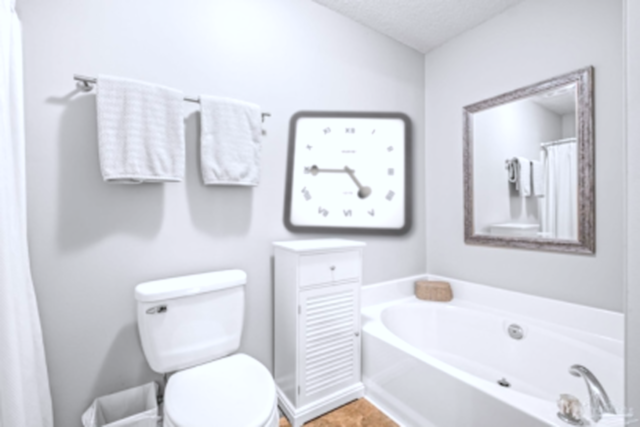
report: 4h45
